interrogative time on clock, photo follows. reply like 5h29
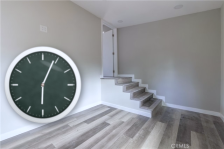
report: 6h04
